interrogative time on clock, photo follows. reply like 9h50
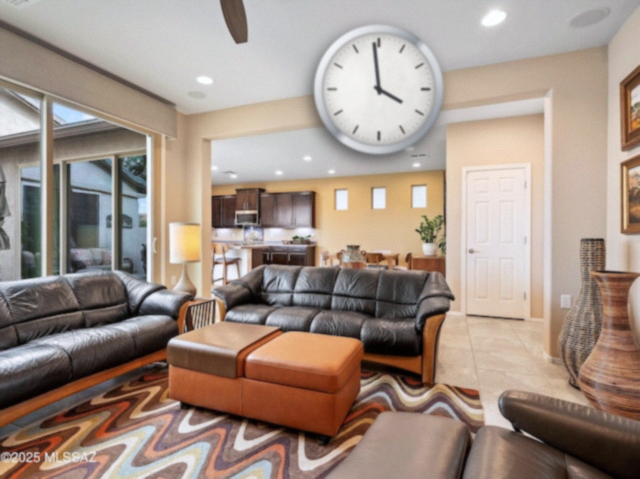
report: 3h59
